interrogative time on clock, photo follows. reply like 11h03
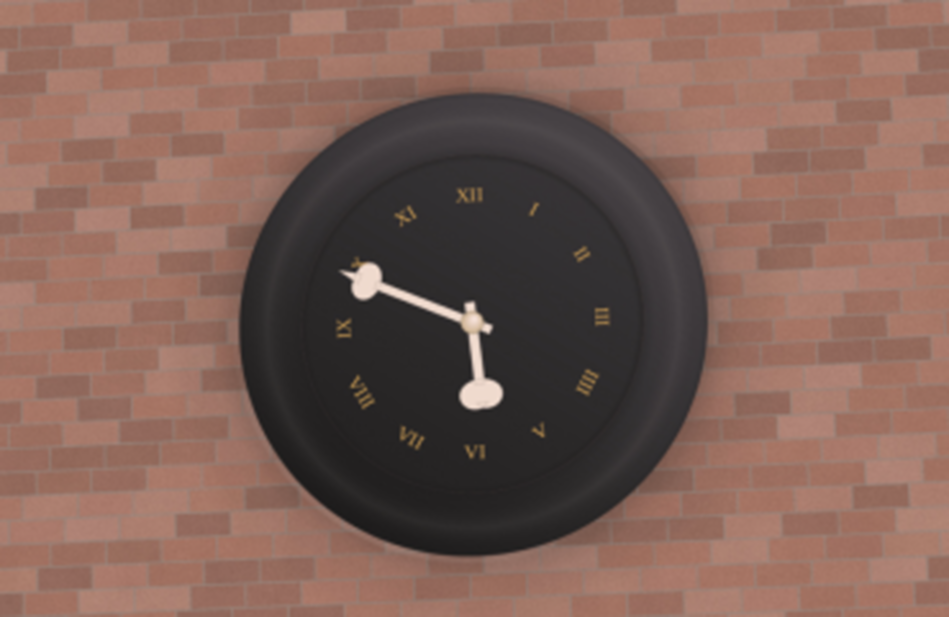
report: 5h49
